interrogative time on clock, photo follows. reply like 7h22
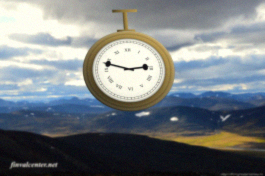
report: 2h48
